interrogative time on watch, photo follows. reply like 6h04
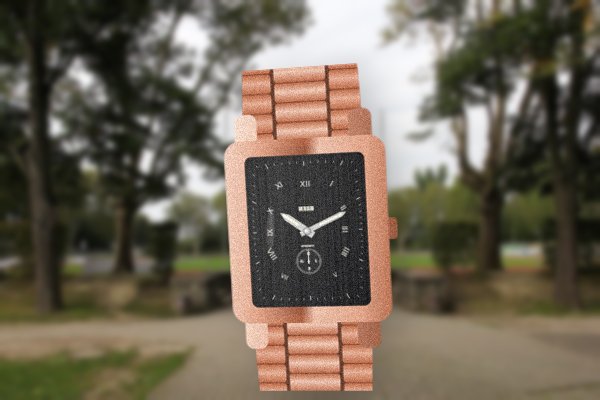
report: 10h11
